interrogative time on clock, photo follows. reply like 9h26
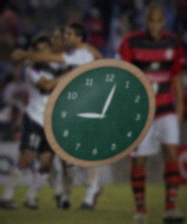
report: 9h02
